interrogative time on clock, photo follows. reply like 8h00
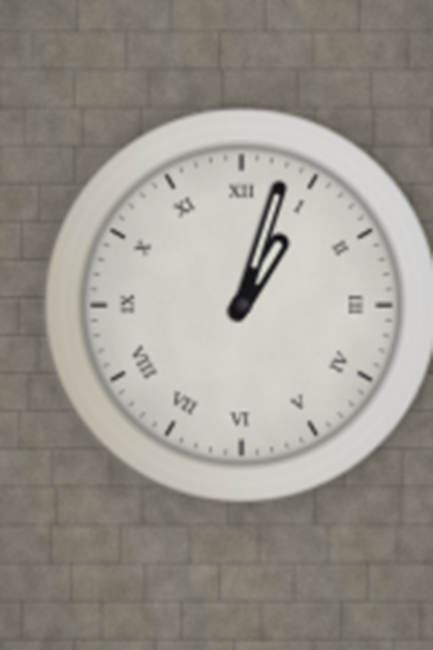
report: 1h03
